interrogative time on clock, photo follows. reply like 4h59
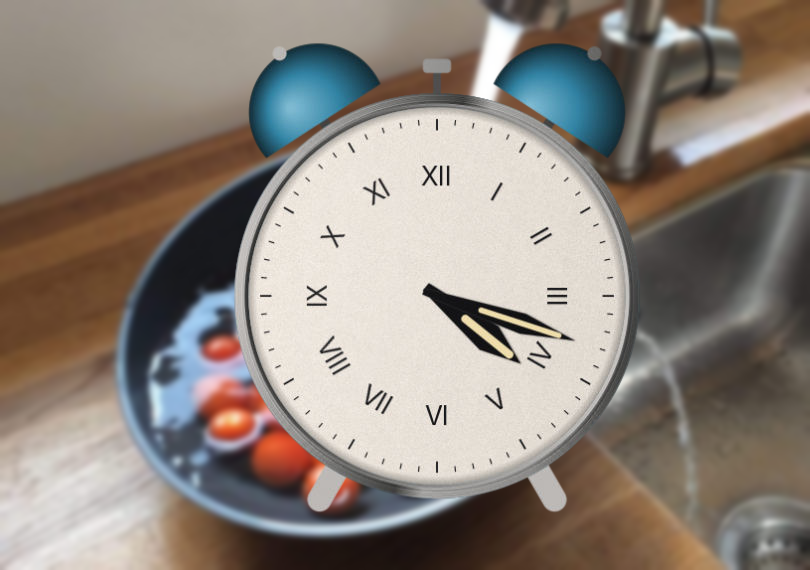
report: 4h18
